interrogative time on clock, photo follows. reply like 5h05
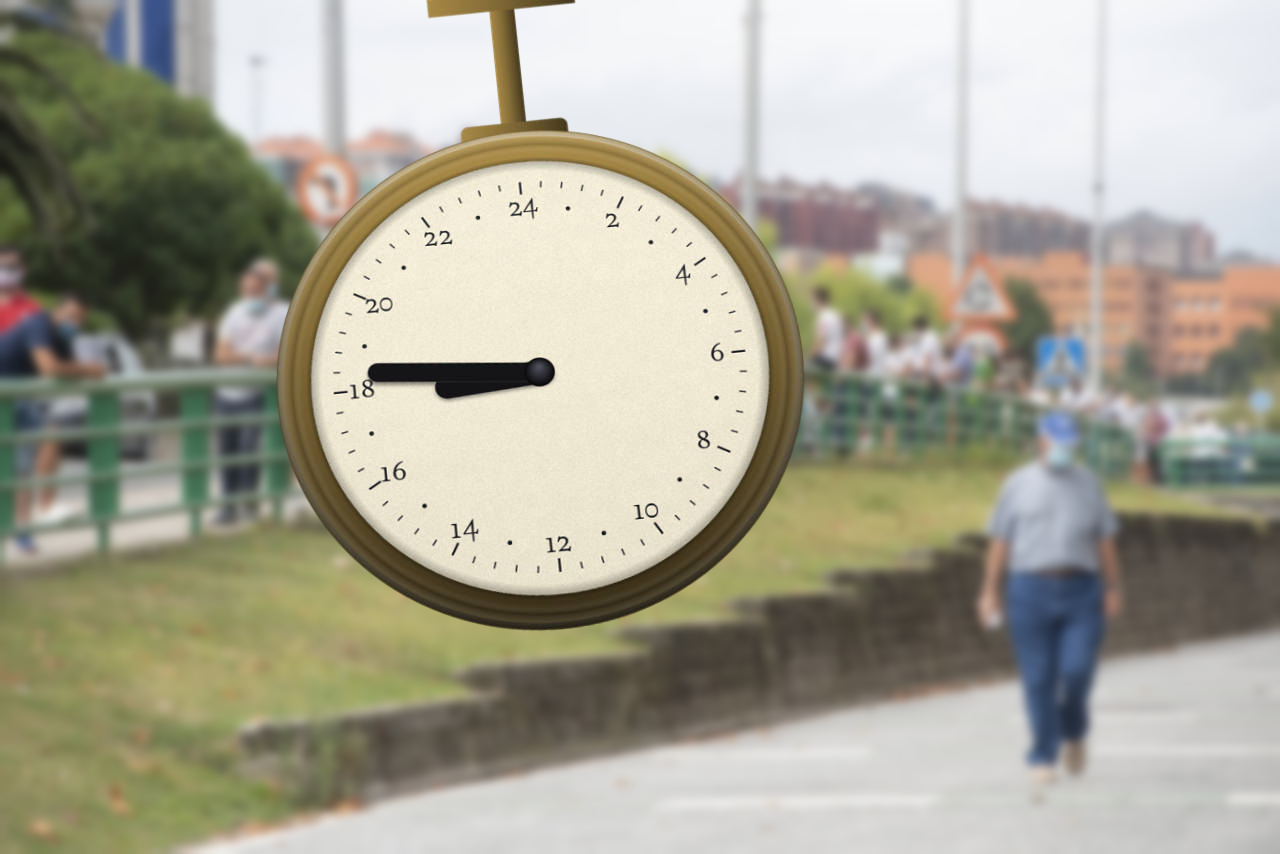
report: 17h46
